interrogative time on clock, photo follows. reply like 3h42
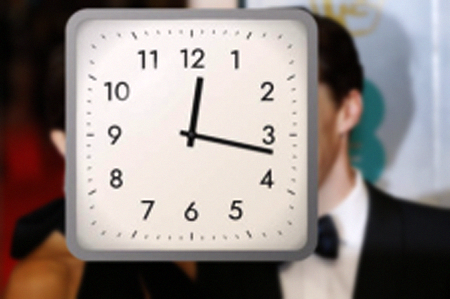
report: 12h17
